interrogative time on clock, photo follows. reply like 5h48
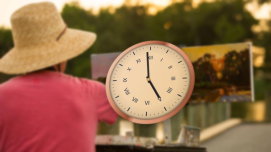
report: 4h59
